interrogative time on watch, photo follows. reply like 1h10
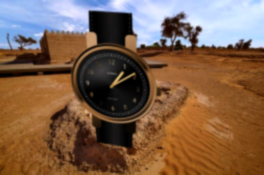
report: 1h09
